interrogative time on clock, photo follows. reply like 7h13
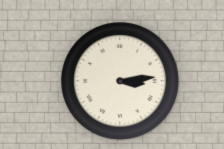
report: 3h14
